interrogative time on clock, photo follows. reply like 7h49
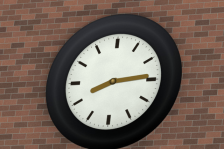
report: 8h14
